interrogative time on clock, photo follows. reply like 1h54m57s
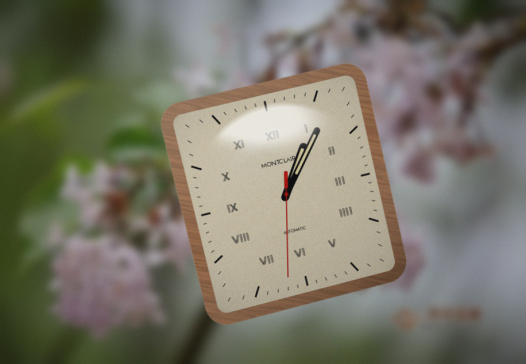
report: 1h06m32s
